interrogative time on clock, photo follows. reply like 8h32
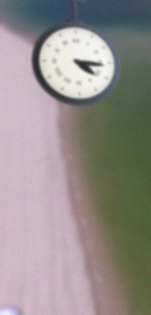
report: 4h16
